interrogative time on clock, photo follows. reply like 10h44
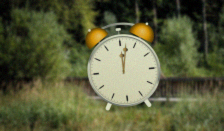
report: 12h02
